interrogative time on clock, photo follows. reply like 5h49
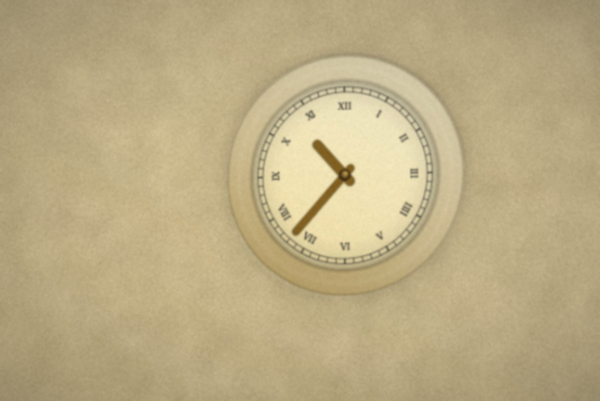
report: 10h37
